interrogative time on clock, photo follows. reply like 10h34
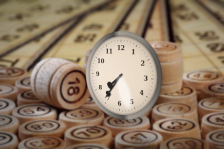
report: 7h36
